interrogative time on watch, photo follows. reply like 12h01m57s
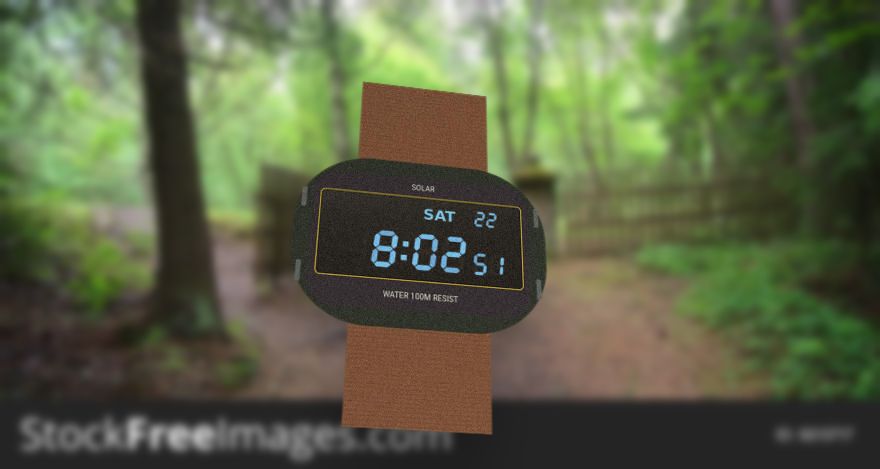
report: 8h02m51s
